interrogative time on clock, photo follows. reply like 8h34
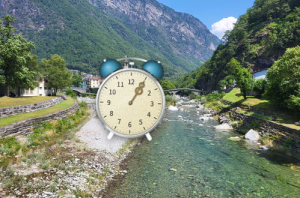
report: 1h05
